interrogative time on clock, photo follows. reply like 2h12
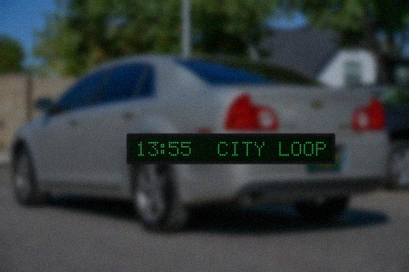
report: 13h55
